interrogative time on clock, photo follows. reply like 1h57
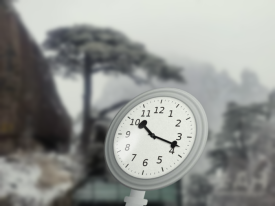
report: 10h18
